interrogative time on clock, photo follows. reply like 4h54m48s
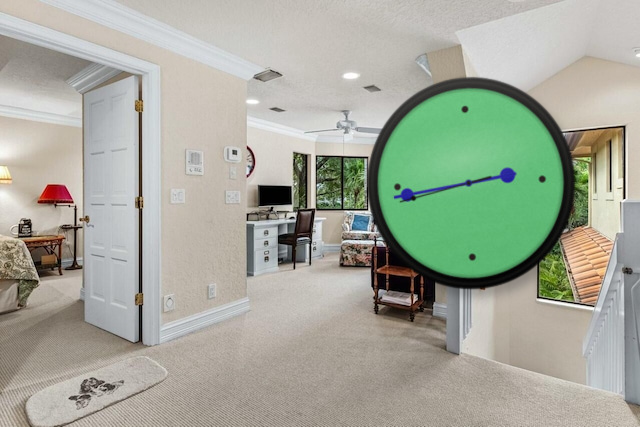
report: 2h43m43s
